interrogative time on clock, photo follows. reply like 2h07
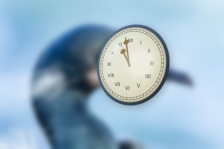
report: 10h58
